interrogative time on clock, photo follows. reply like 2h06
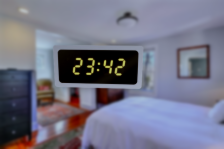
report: 23h42
